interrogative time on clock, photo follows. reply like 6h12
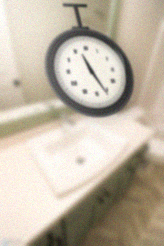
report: 11h26
